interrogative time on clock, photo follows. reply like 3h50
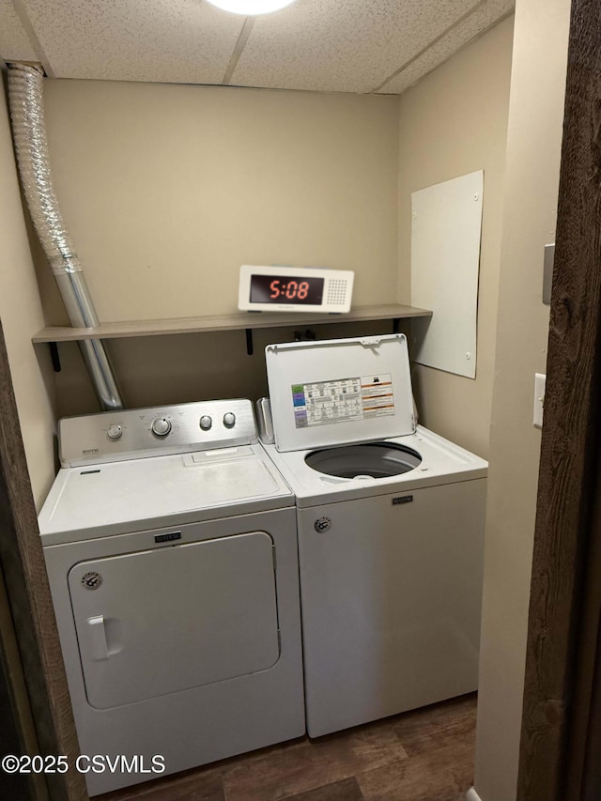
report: 5h08
